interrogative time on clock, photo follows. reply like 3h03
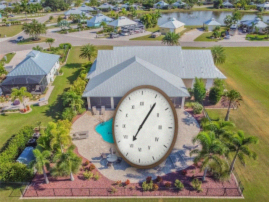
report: 7h06
